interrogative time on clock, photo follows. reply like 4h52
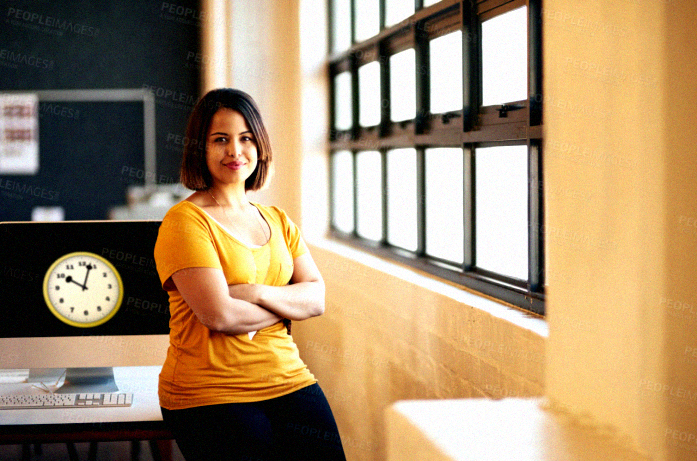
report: 10h03
